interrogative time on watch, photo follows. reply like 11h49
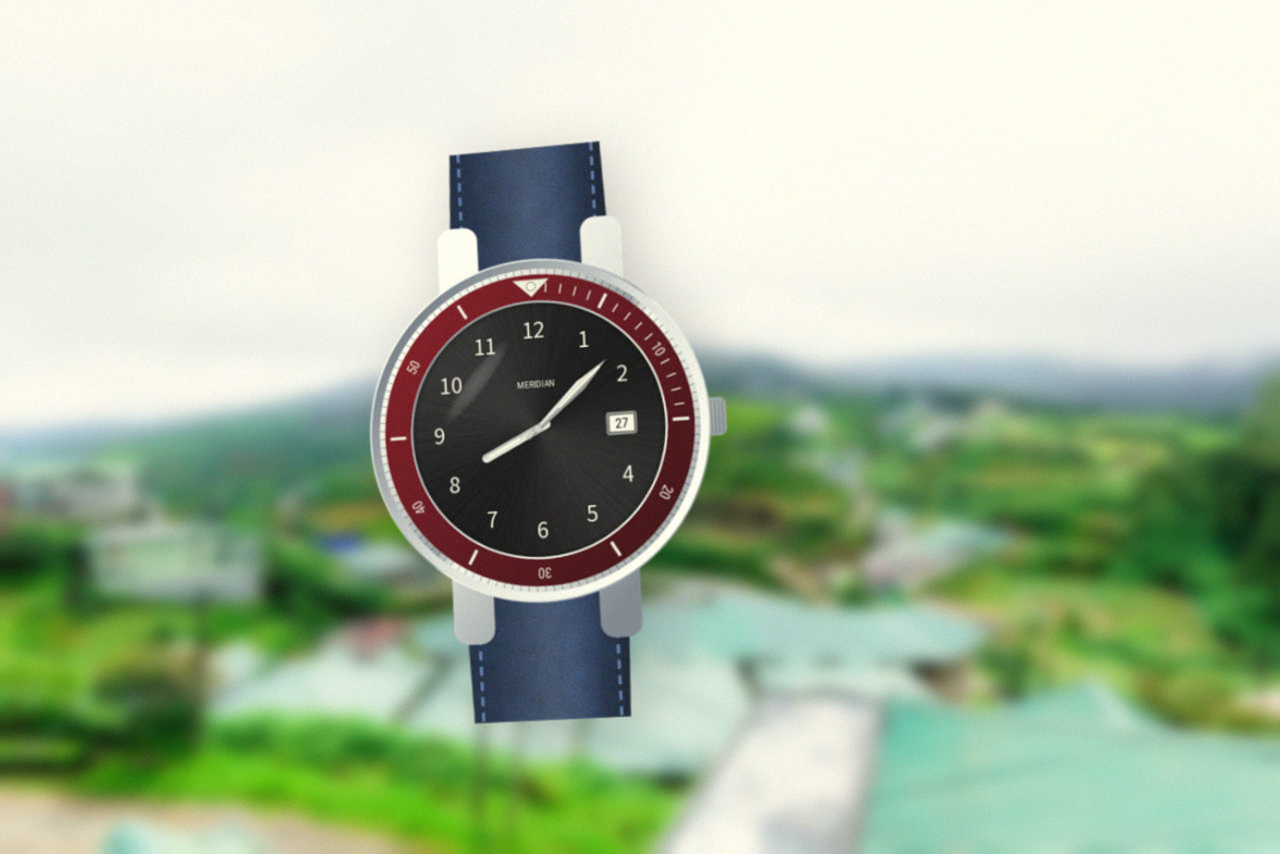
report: 8h08
